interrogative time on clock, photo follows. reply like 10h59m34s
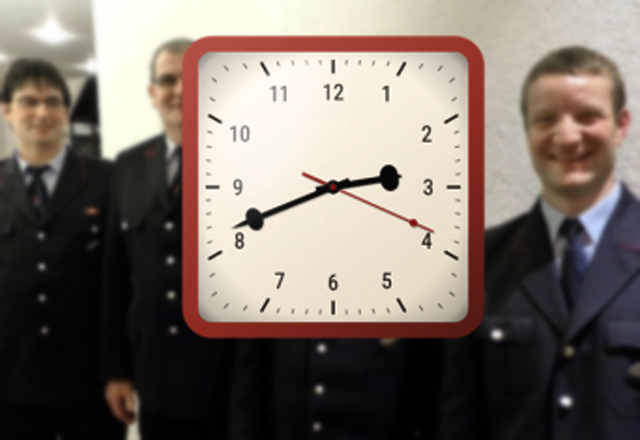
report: 2h41m19s
